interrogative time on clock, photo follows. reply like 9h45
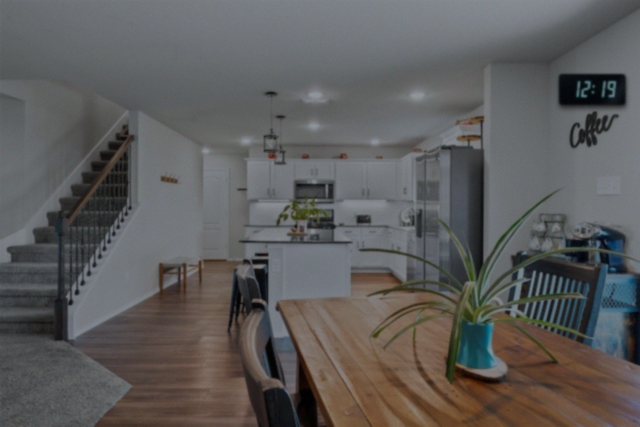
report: 12h19
